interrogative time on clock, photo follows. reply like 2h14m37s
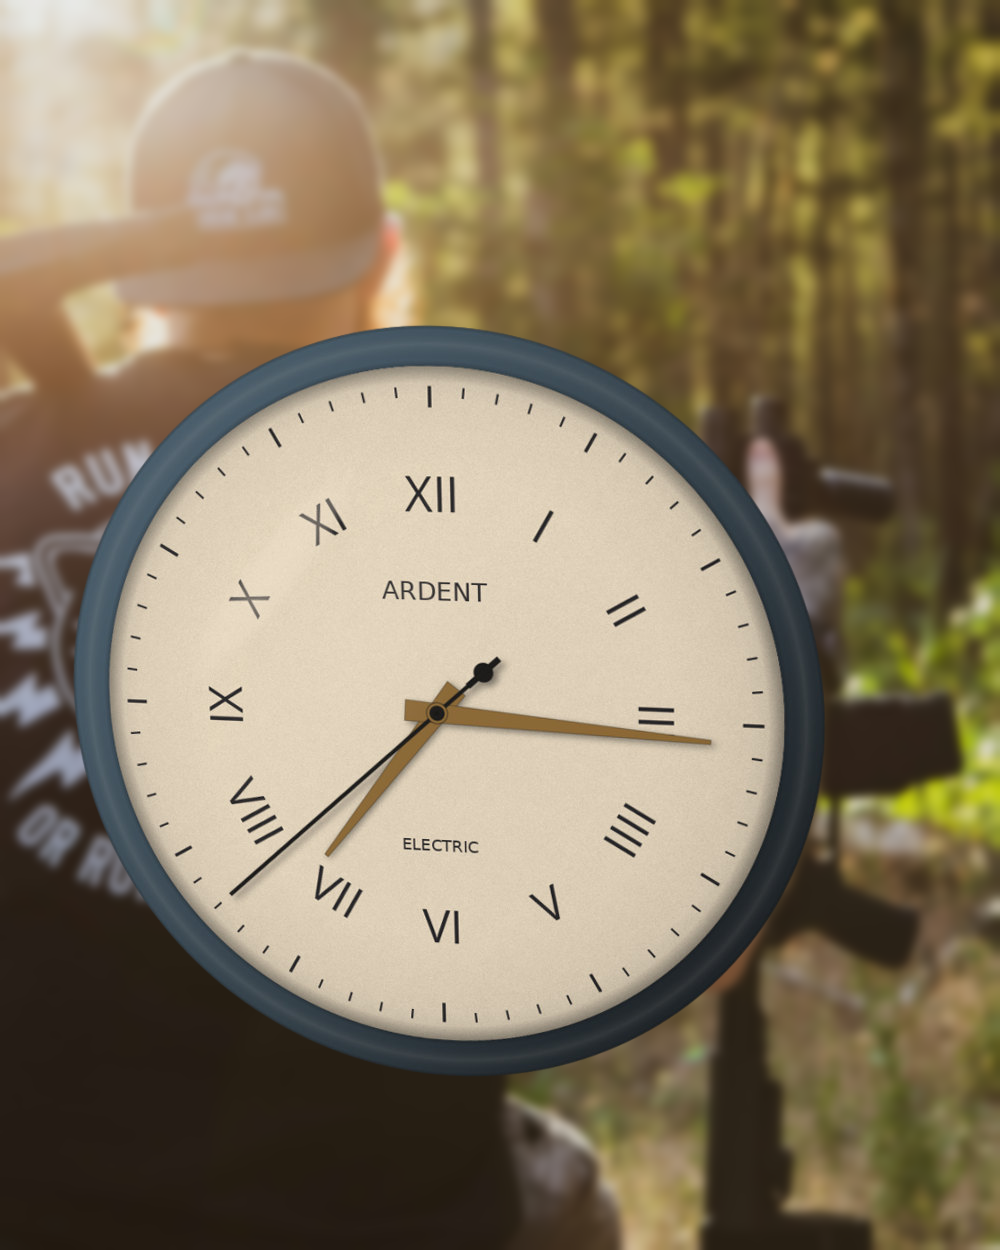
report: 7h15m38s
